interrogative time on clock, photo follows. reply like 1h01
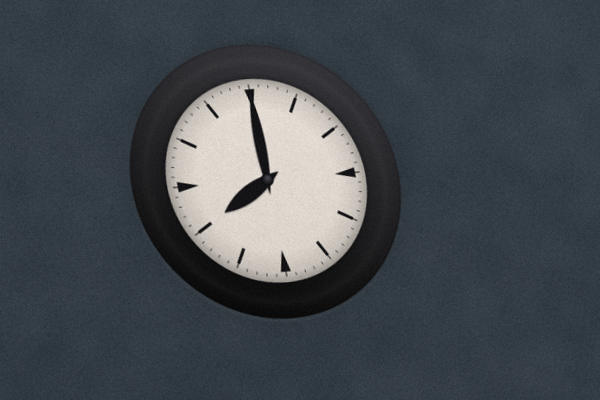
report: 8h00
